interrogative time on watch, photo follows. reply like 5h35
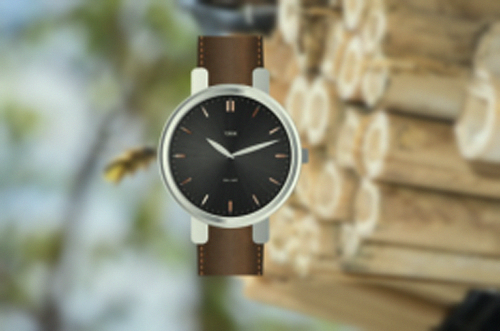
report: 10h12
